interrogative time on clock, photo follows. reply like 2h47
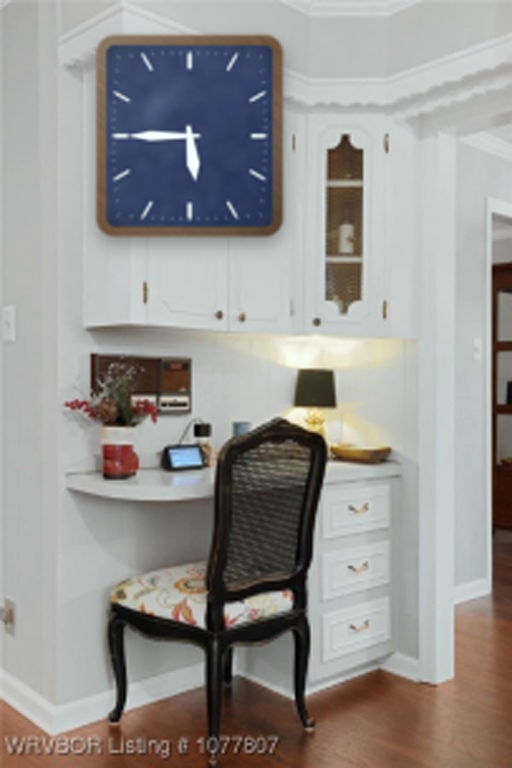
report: 5h45
